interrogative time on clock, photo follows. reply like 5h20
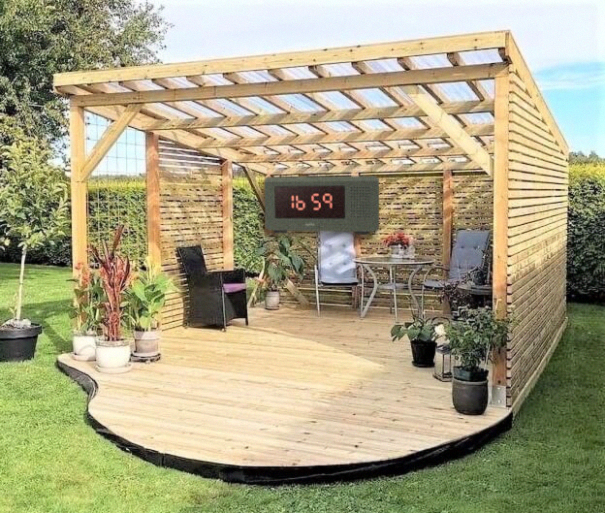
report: 16h59
